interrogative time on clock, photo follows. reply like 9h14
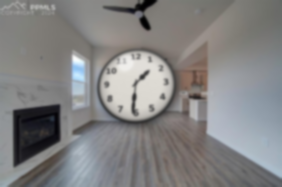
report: 1h31
